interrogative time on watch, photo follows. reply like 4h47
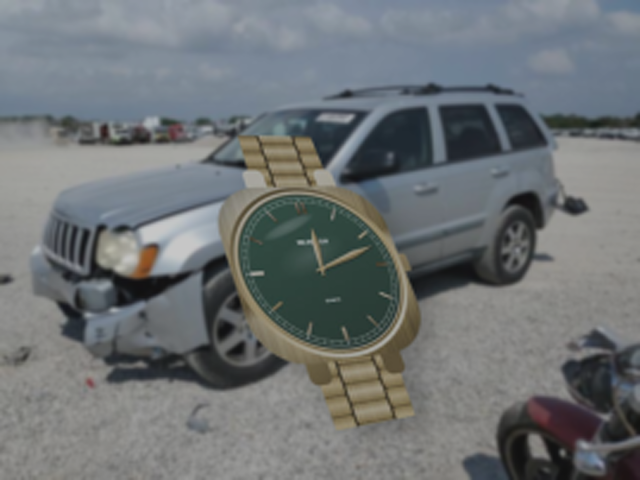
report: 12h12
